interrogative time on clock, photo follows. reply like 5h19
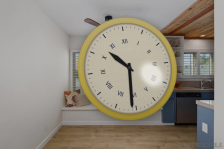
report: 10h31
